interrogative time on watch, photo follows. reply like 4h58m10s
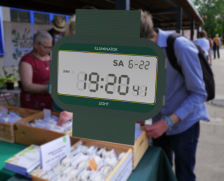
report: 19h20m41s
